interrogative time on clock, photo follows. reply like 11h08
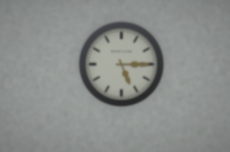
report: 5h15
